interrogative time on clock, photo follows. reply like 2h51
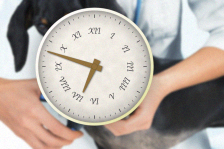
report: 6h48
